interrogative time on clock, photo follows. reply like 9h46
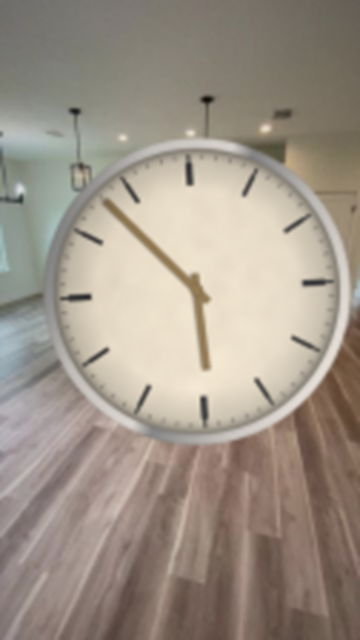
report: 5h53
